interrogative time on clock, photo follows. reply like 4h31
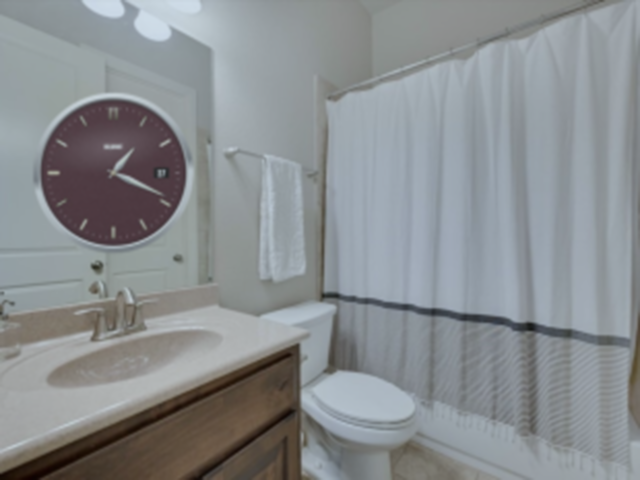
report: 1h19
